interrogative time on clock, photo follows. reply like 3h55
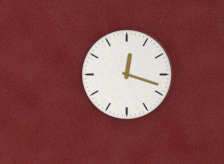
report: 12h18
